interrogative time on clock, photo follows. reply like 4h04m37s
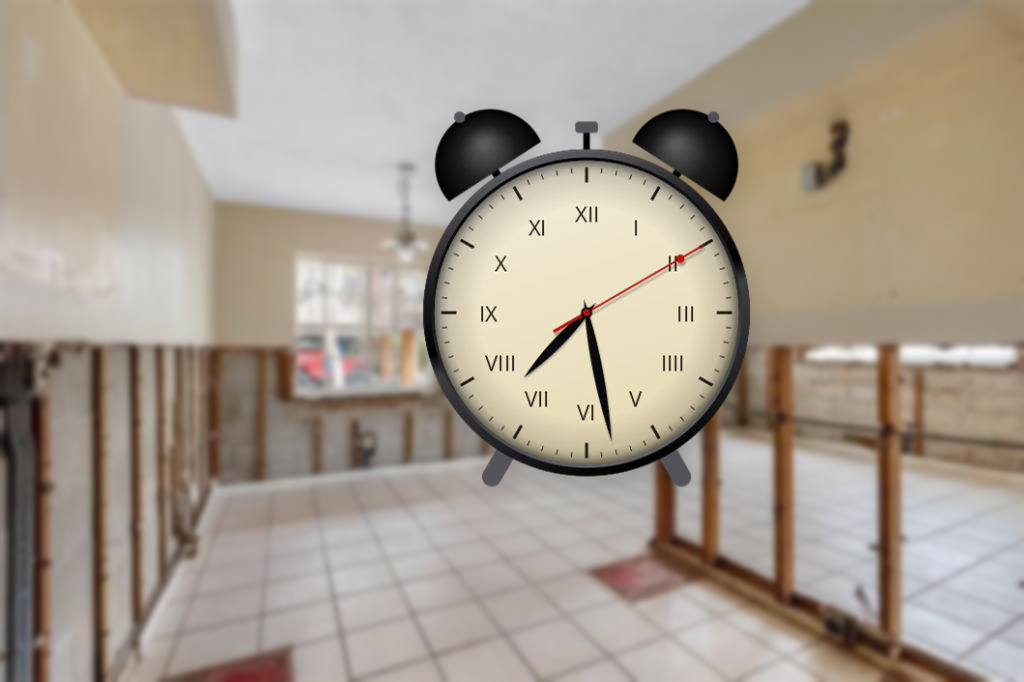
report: 7h28m10s
